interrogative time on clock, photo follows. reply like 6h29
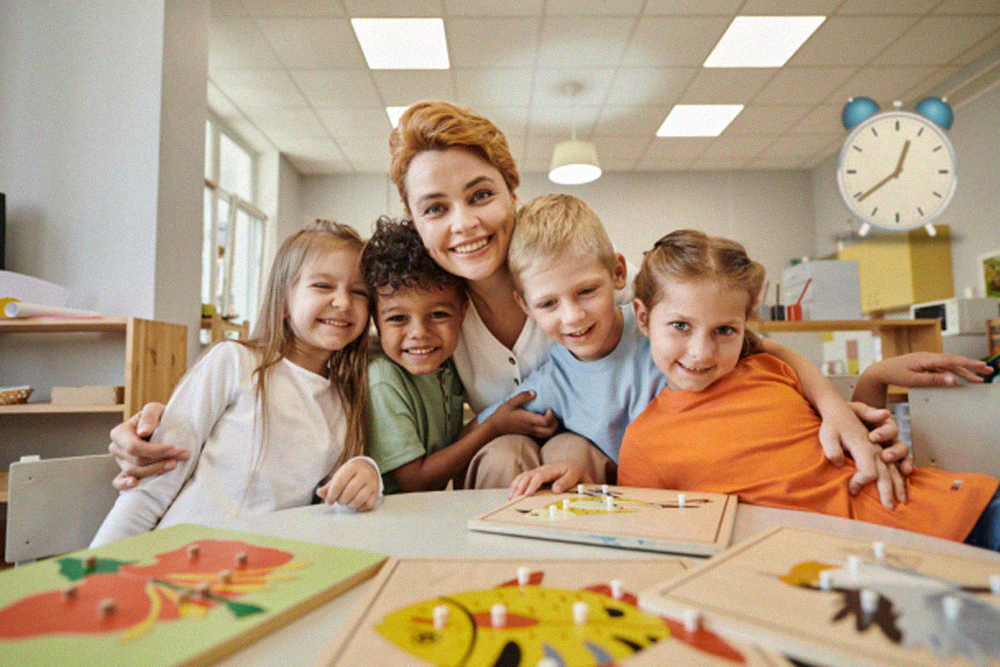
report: 12h39
